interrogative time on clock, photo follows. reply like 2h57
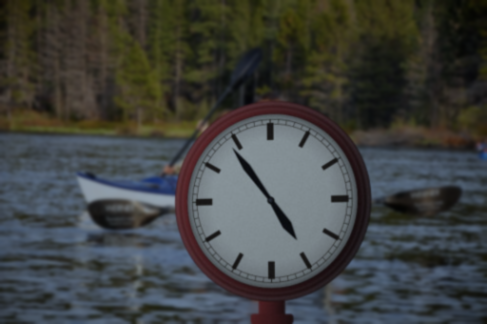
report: 4h54
